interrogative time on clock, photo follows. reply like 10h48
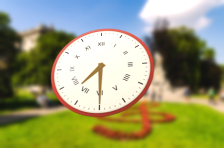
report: 7h30
